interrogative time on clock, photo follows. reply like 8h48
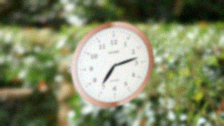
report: 7h13
